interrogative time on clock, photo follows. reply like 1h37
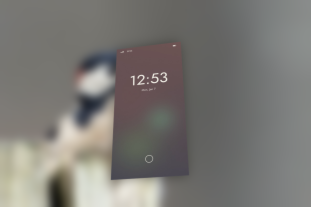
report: 12h53
